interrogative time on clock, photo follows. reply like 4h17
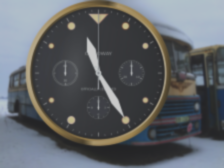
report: 11h25
